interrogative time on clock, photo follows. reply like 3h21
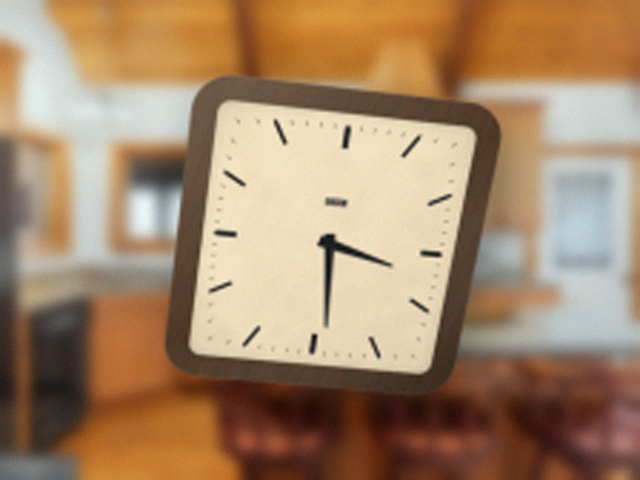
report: 3h29
